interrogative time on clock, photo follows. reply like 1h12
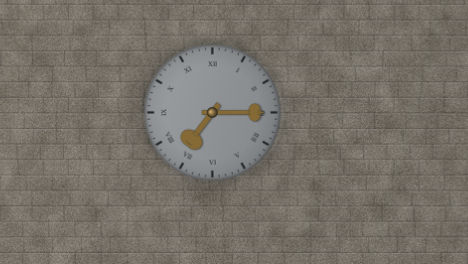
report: 7h15
